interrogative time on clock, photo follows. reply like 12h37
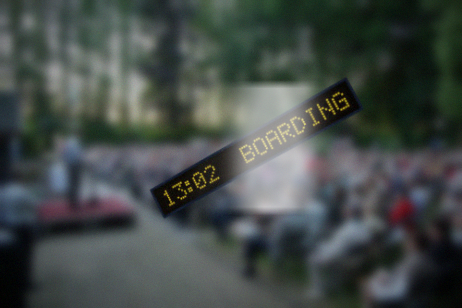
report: 13h02
